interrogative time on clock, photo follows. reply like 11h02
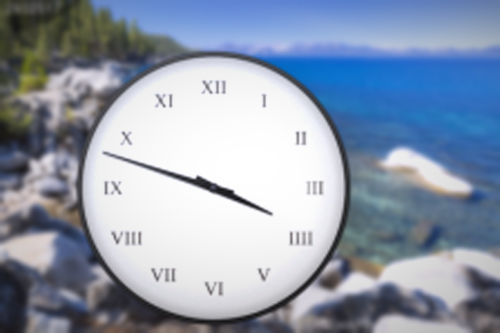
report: 3h48
